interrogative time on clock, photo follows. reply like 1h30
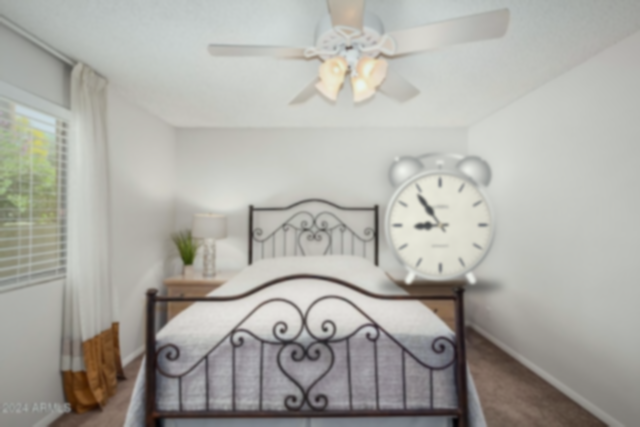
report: 8h54
